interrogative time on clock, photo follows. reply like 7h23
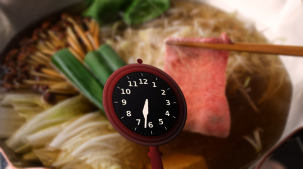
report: 6h32
